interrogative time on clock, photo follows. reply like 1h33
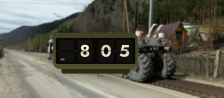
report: 8h05
